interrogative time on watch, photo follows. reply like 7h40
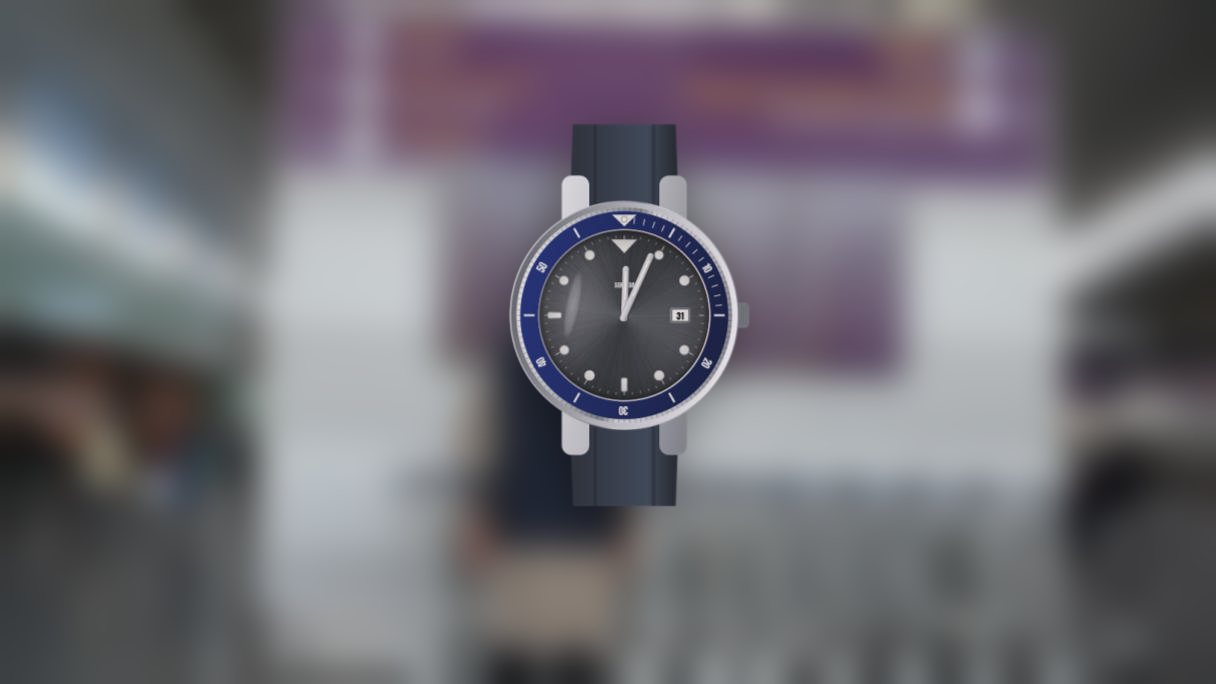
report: 12h04
